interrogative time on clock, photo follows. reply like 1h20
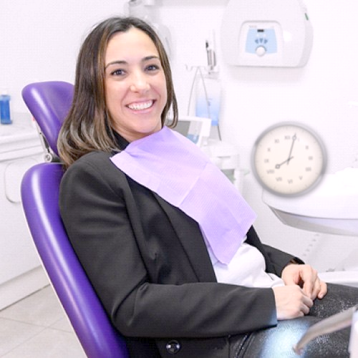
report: 8h03
